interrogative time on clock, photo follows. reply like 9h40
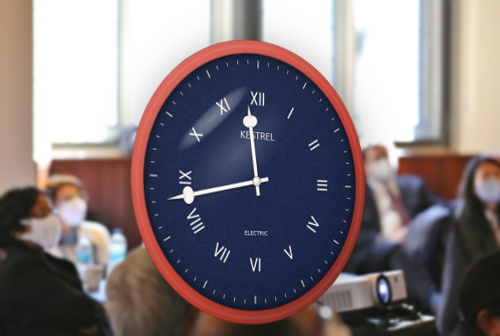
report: 11h43
